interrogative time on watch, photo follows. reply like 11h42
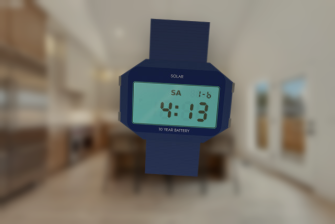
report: 4h13
